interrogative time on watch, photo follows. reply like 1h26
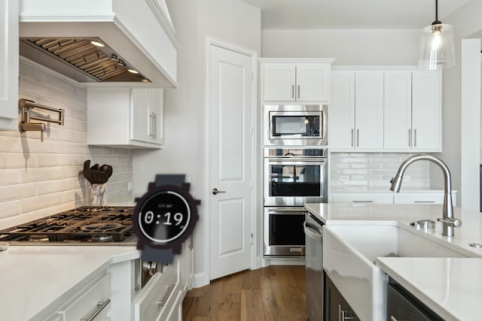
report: 0h19
